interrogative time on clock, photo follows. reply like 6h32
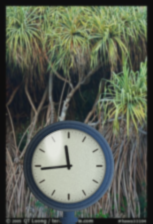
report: 11h44
